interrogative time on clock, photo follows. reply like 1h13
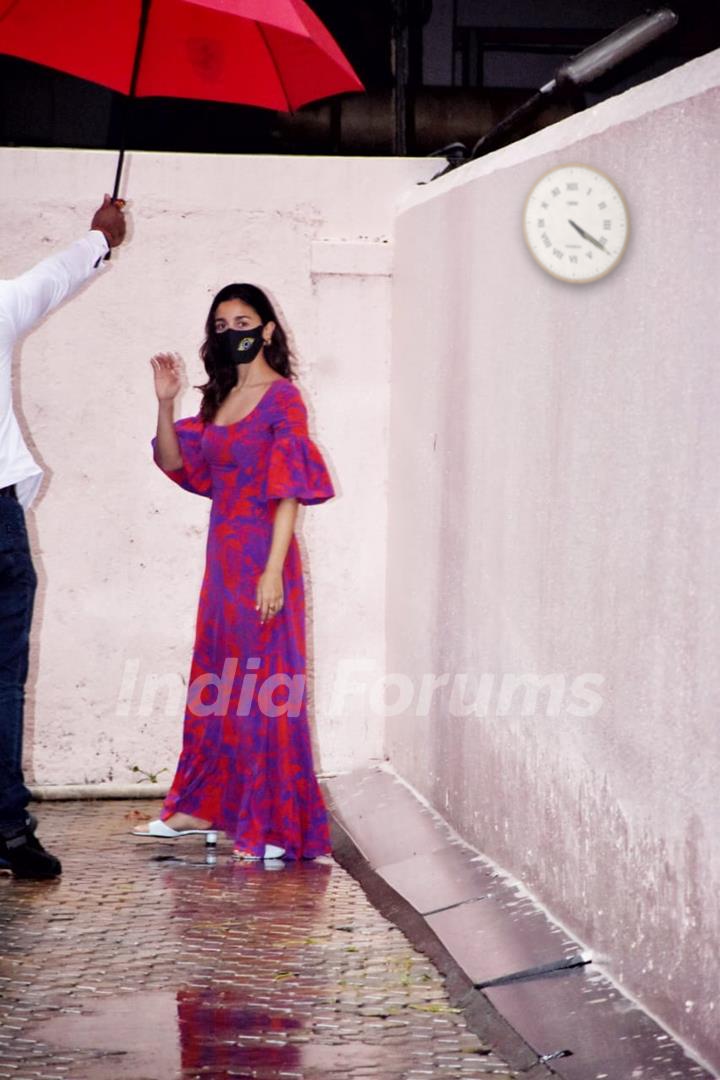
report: 4h21
